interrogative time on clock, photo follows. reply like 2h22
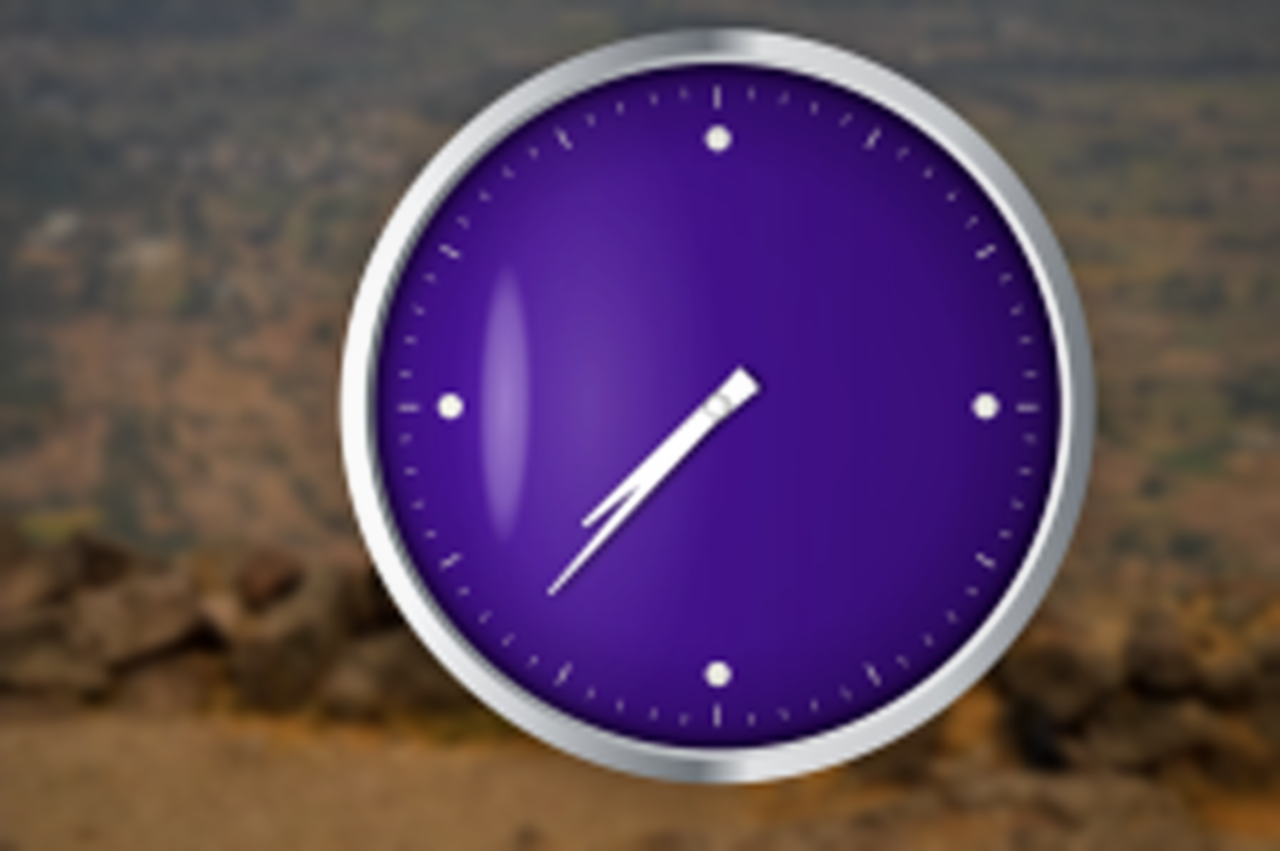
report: 7h37
